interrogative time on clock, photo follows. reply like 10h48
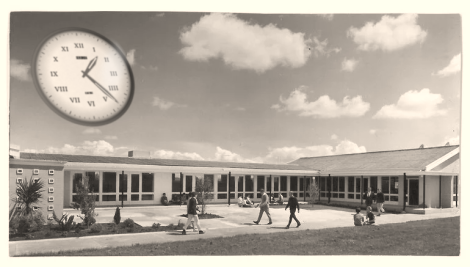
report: 1h23
